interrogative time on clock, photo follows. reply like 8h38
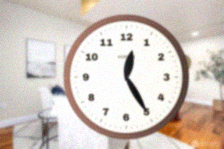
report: 12h25
